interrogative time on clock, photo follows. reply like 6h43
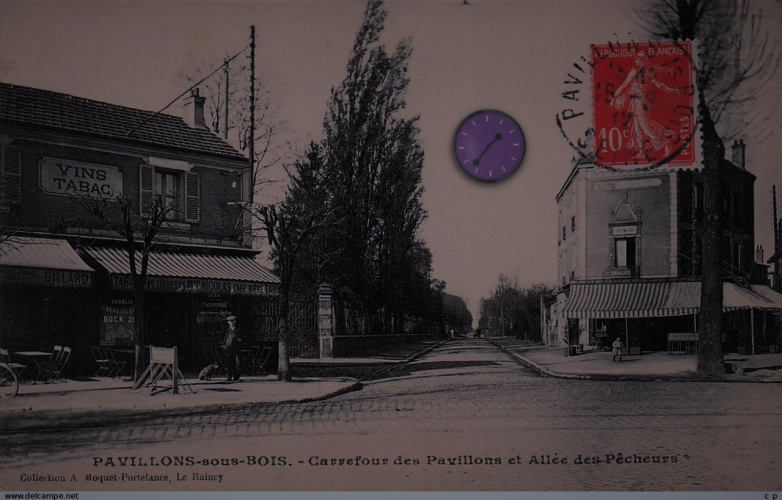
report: 1h37
